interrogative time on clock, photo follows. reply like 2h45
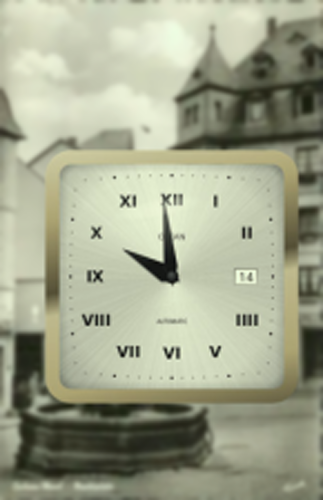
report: 9h59
